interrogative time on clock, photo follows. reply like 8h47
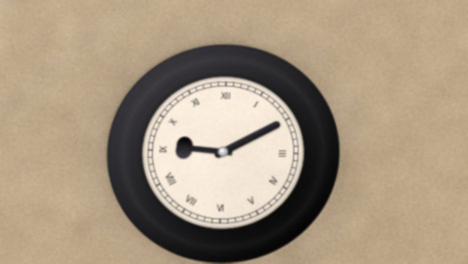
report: 9h10
